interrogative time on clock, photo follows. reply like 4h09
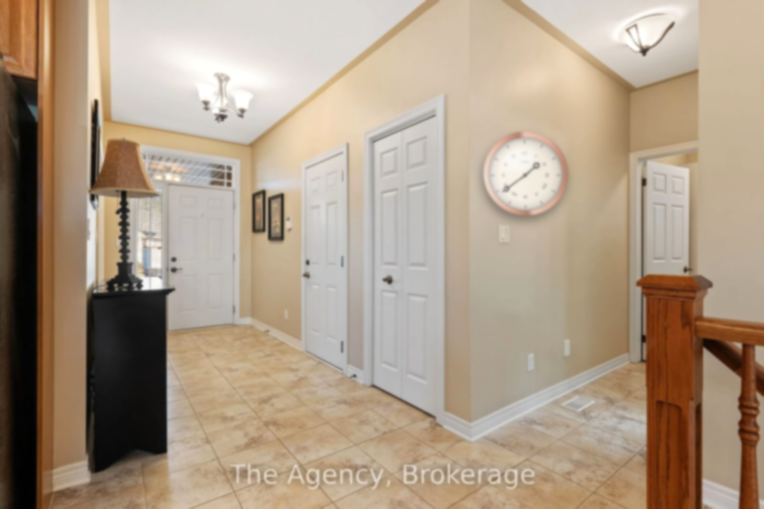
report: 1h39
